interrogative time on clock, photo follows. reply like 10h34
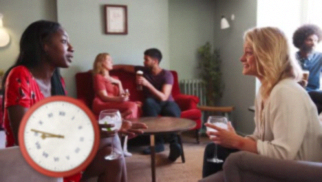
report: 8h46
